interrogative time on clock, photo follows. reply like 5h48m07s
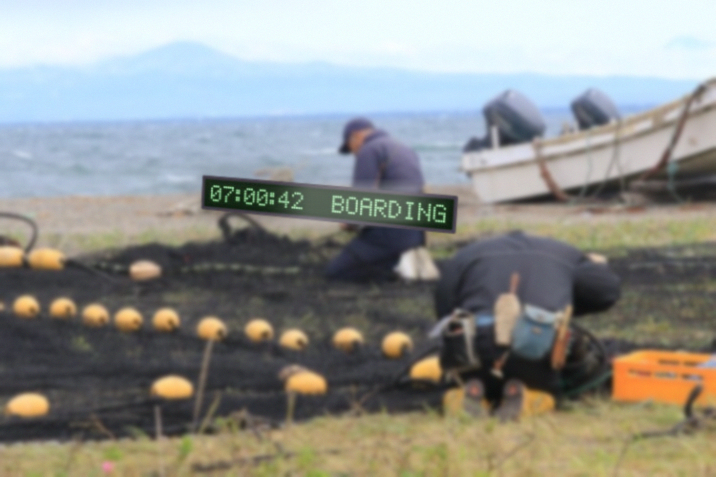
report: 7h00m42s
